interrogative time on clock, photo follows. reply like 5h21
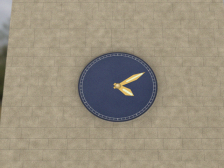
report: 4h10
